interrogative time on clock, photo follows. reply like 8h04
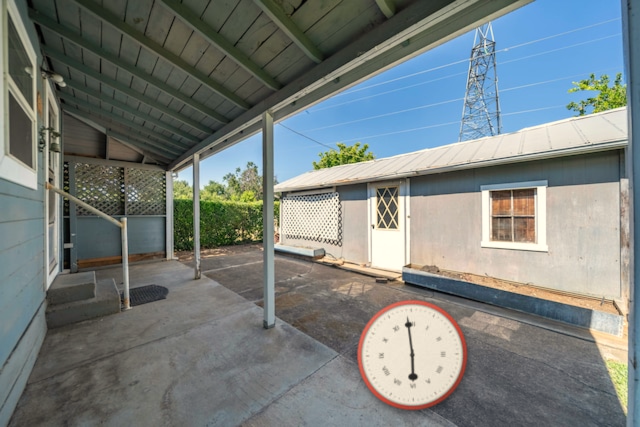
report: 5h59
